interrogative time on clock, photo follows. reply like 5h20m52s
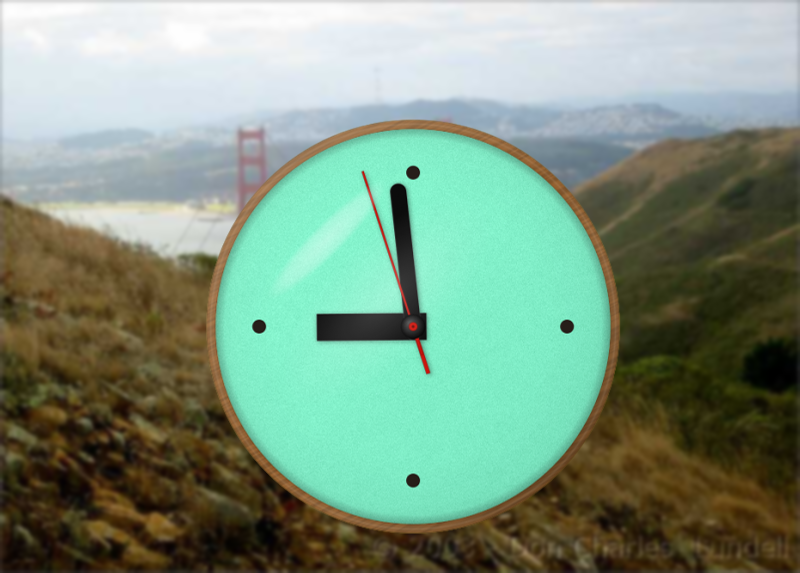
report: 8h58m57s
